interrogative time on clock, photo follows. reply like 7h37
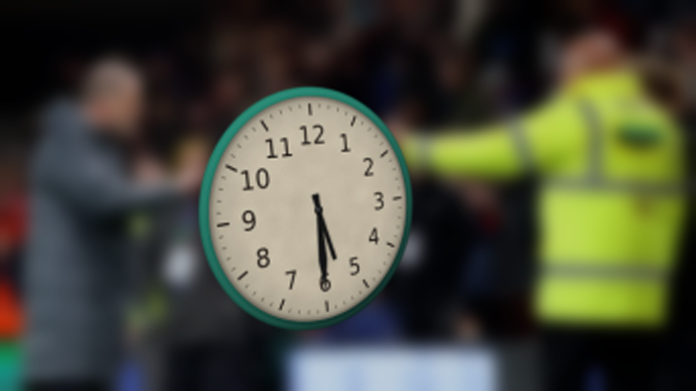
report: 5h30
